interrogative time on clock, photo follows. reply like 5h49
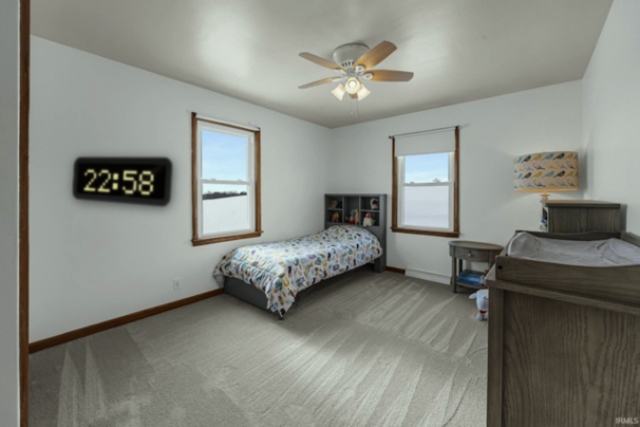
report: 22h58
